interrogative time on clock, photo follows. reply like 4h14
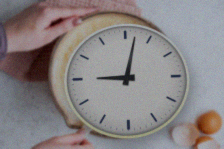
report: 9h02
